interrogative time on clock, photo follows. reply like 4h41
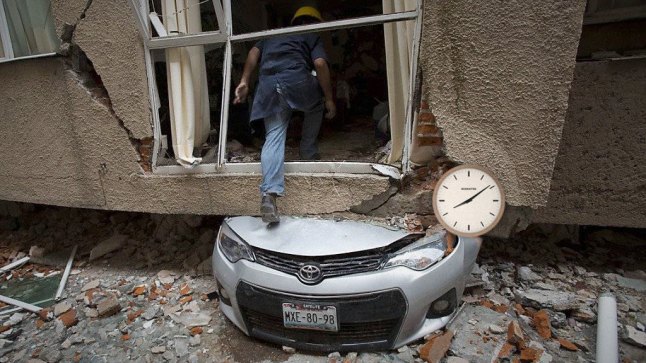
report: 8h09
